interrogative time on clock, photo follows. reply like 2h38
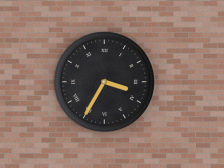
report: 3h35
